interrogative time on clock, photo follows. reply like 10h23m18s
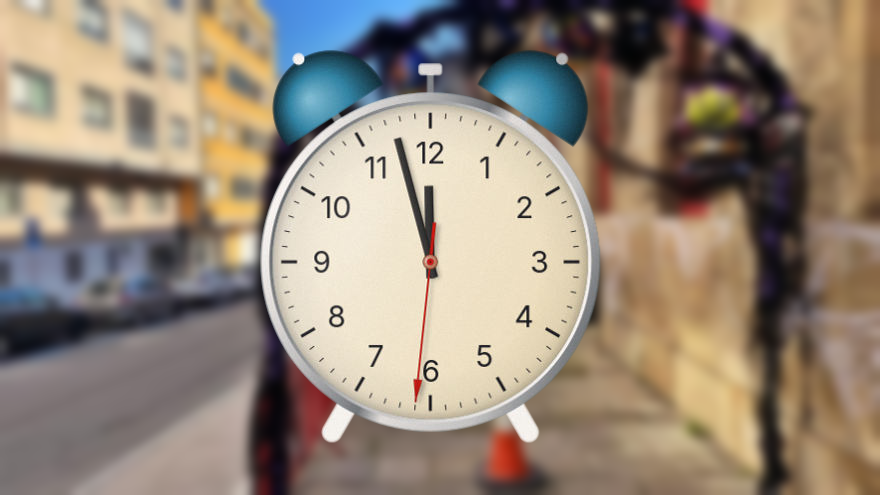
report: 11h57m31s
